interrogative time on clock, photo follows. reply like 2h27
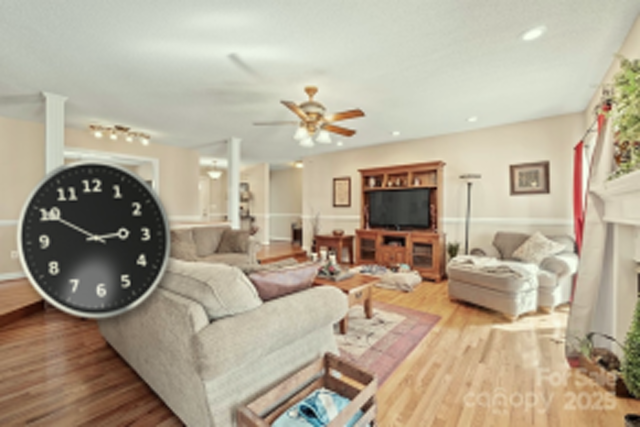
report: 2h50
